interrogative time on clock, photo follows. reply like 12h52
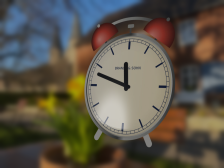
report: 11h48
